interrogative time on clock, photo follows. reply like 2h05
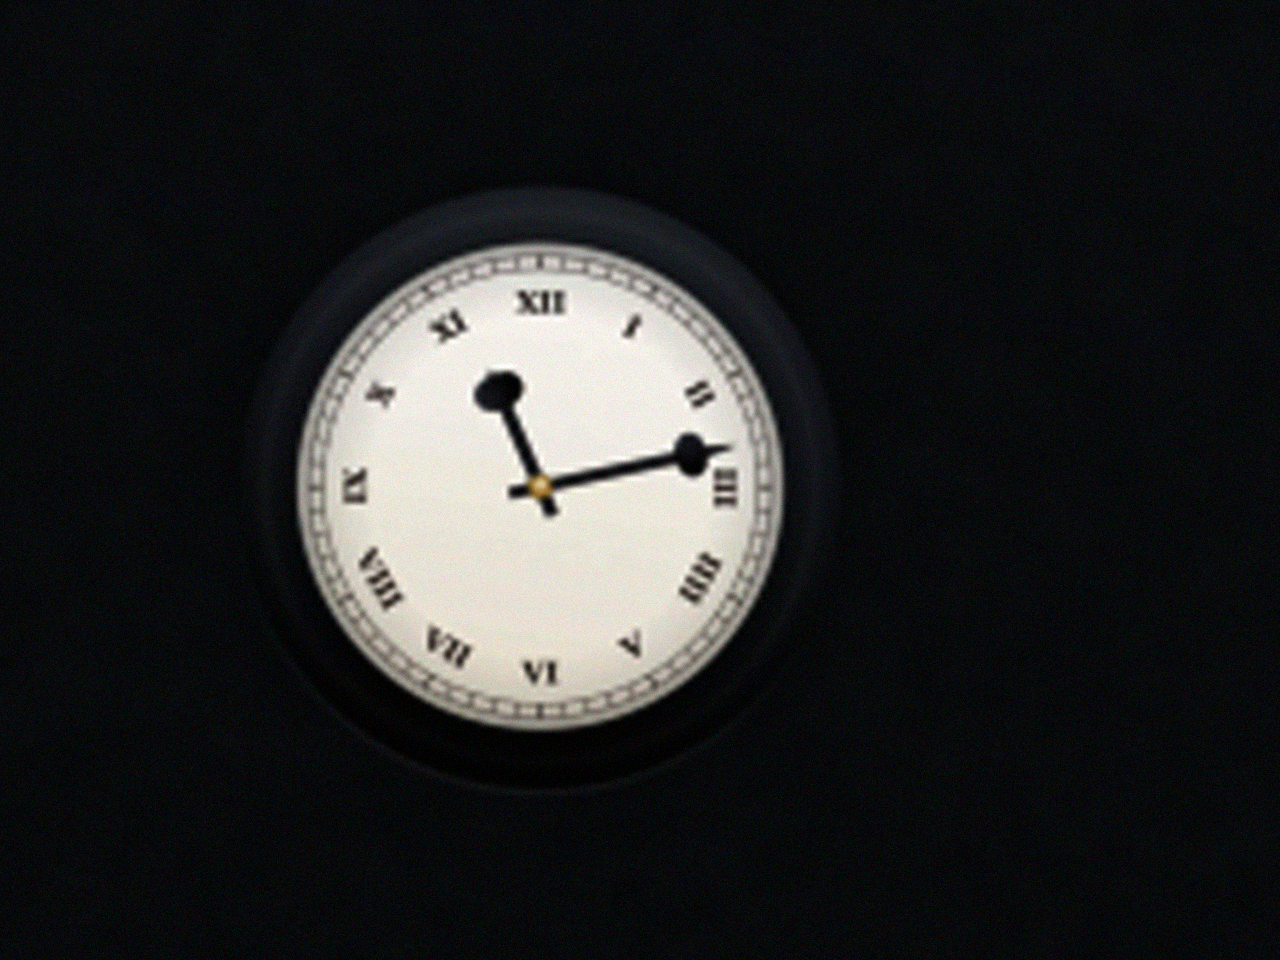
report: 11h13
